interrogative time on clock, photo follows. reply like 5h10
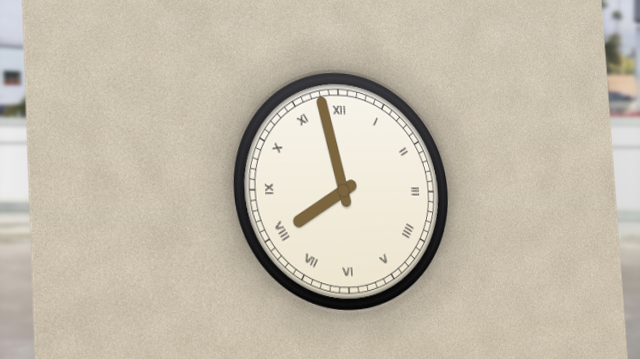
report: 7h58
